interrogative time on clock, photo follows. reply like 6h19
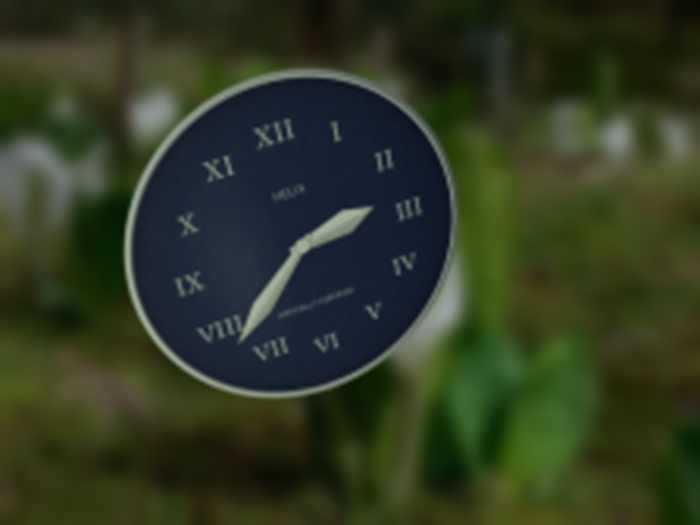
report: 2h38
